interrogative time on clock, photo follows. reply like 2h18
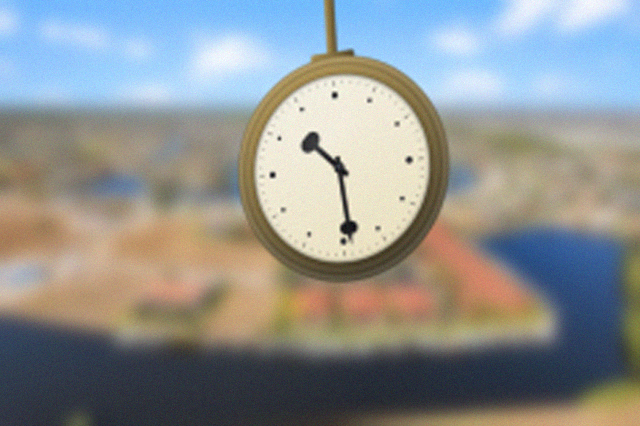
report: 10h29
